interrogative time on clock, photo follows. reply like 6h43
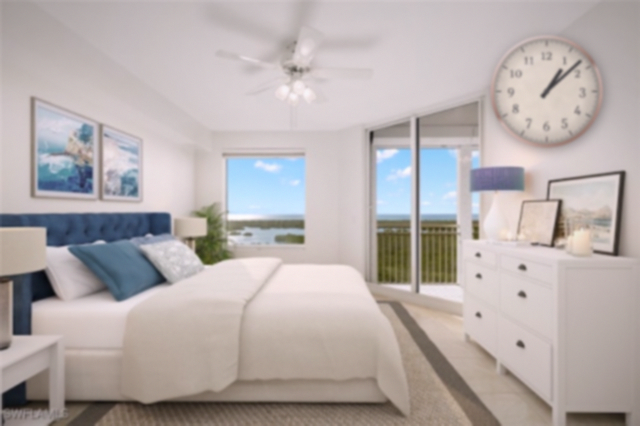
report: 1h08
